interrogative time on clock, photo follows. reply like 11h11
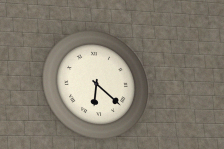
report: 6h22
